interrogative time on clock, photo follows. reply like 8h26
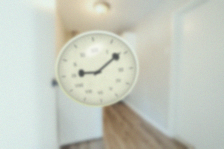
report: 9h09
